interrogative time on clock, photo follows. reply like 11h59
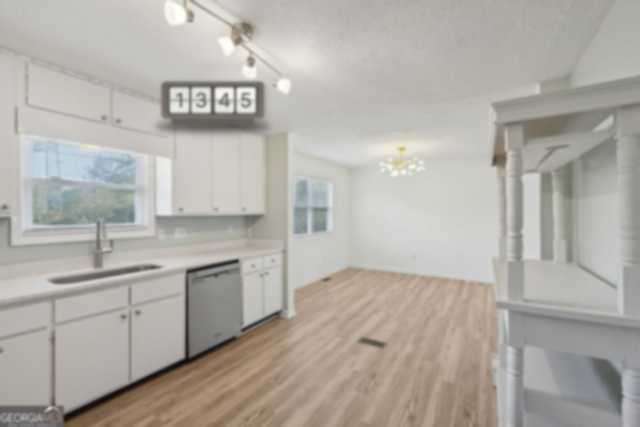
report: 13h45
